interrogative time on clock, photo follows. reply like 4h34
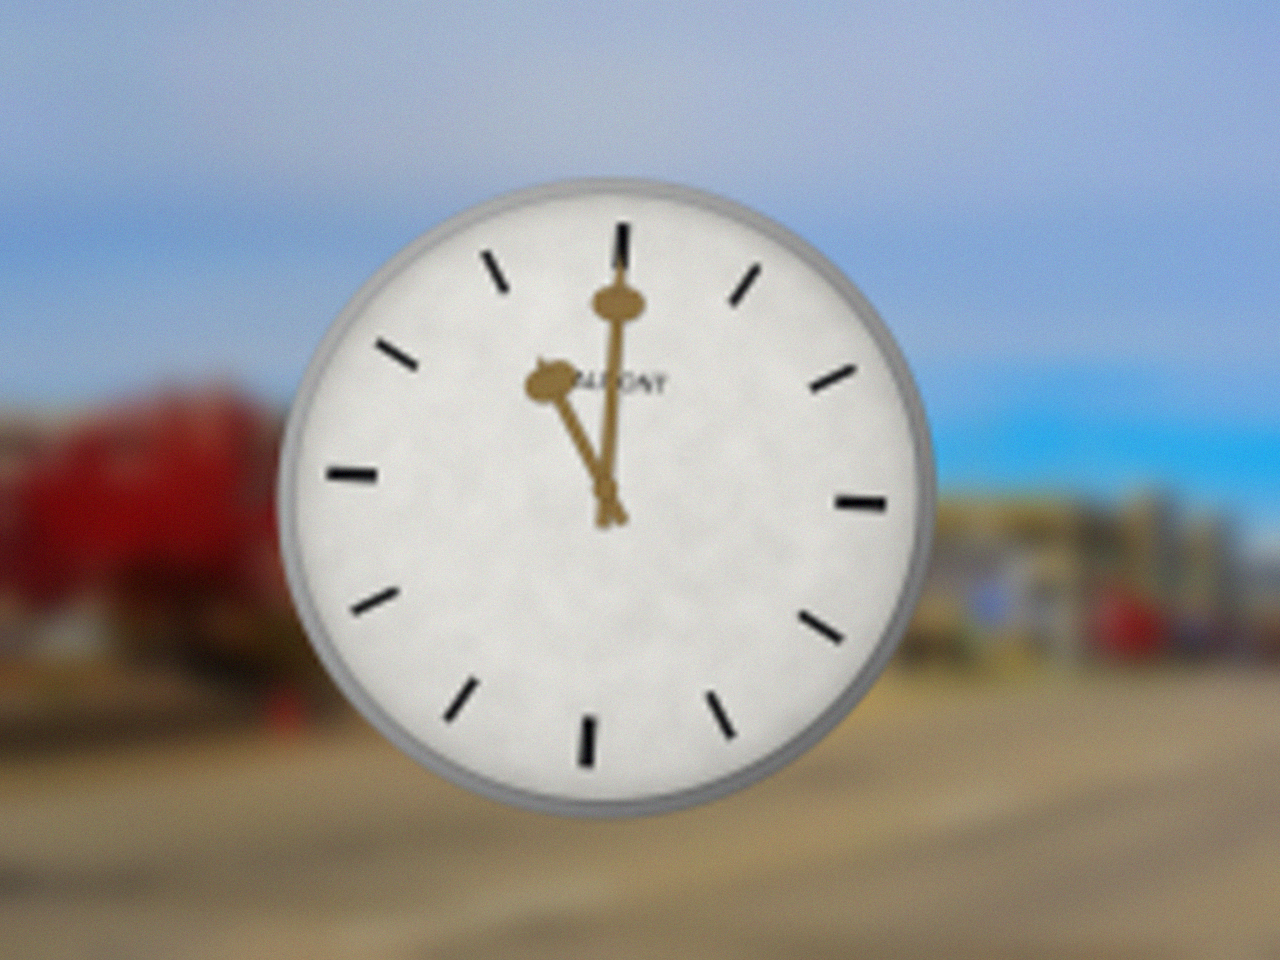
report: 11h00
